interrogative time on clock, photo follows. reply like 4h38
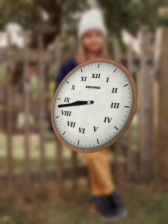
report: 8h43
